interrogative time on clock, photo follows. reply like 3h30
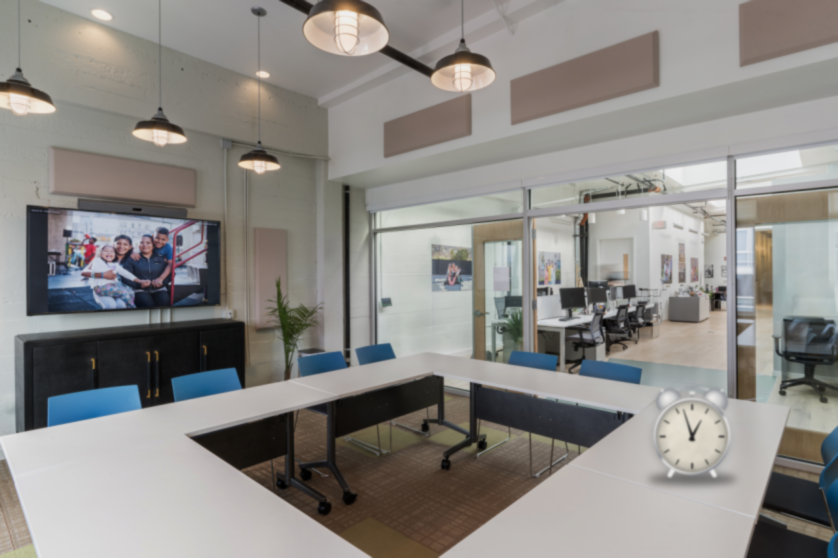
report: 12h57
